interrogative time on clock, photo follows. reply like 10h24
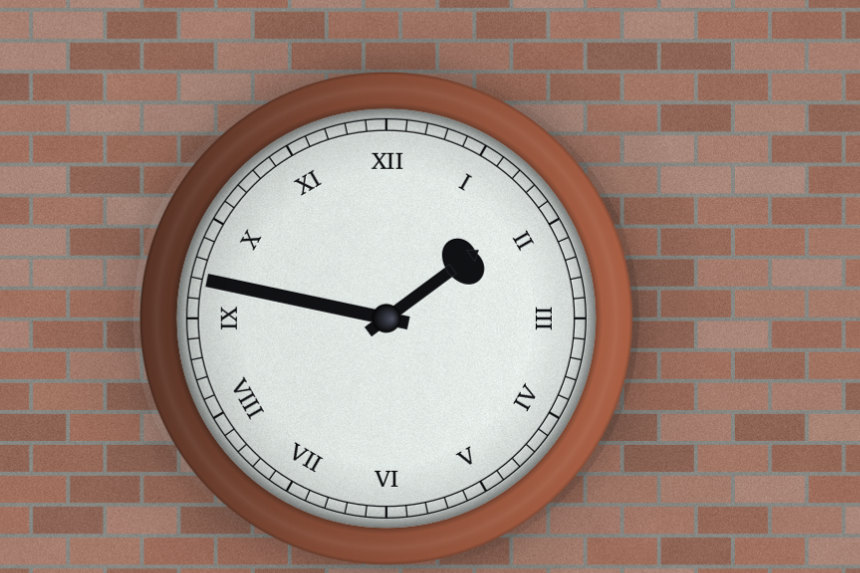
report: 1h47
